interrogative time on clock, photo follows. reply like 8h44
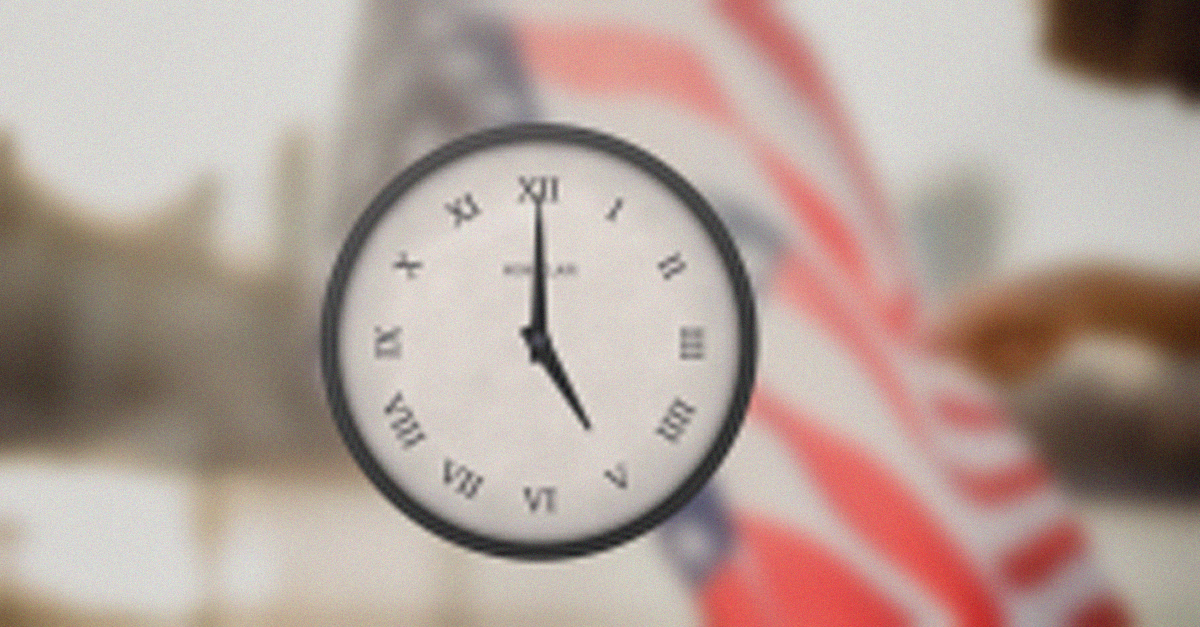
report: 5h00
